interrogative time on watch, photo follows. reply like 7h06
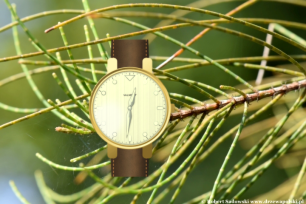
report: 12h31
